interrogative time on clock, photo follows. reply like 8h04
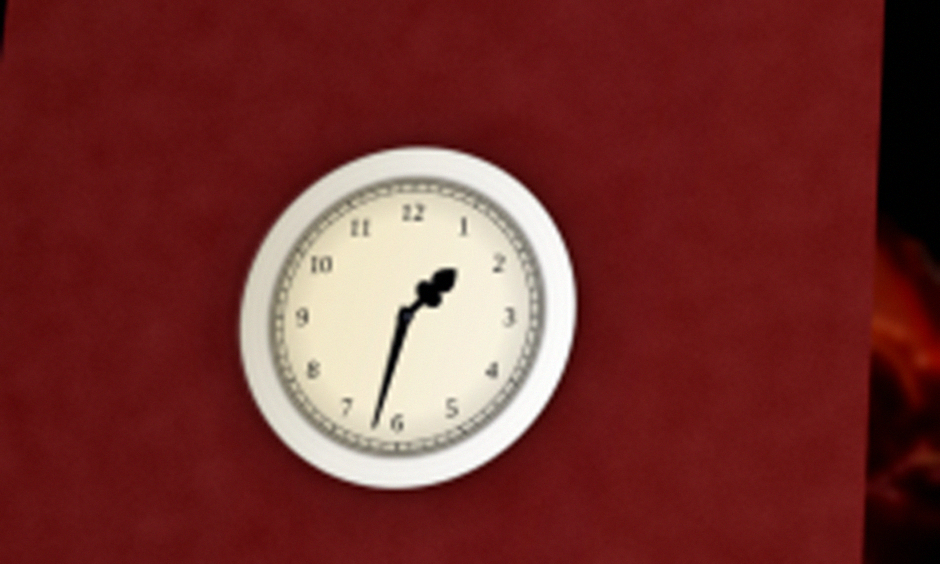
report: 1h32
